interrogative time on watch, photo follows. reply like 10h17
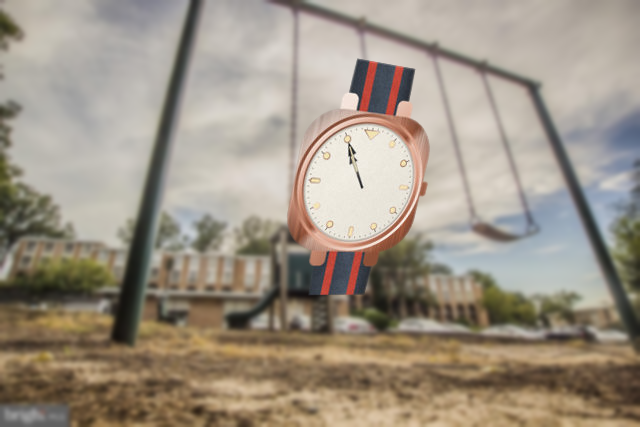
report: 10h55
